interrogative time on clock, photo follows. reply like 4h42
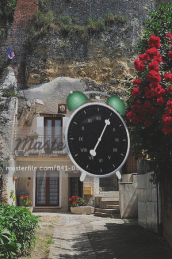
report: 7h05
